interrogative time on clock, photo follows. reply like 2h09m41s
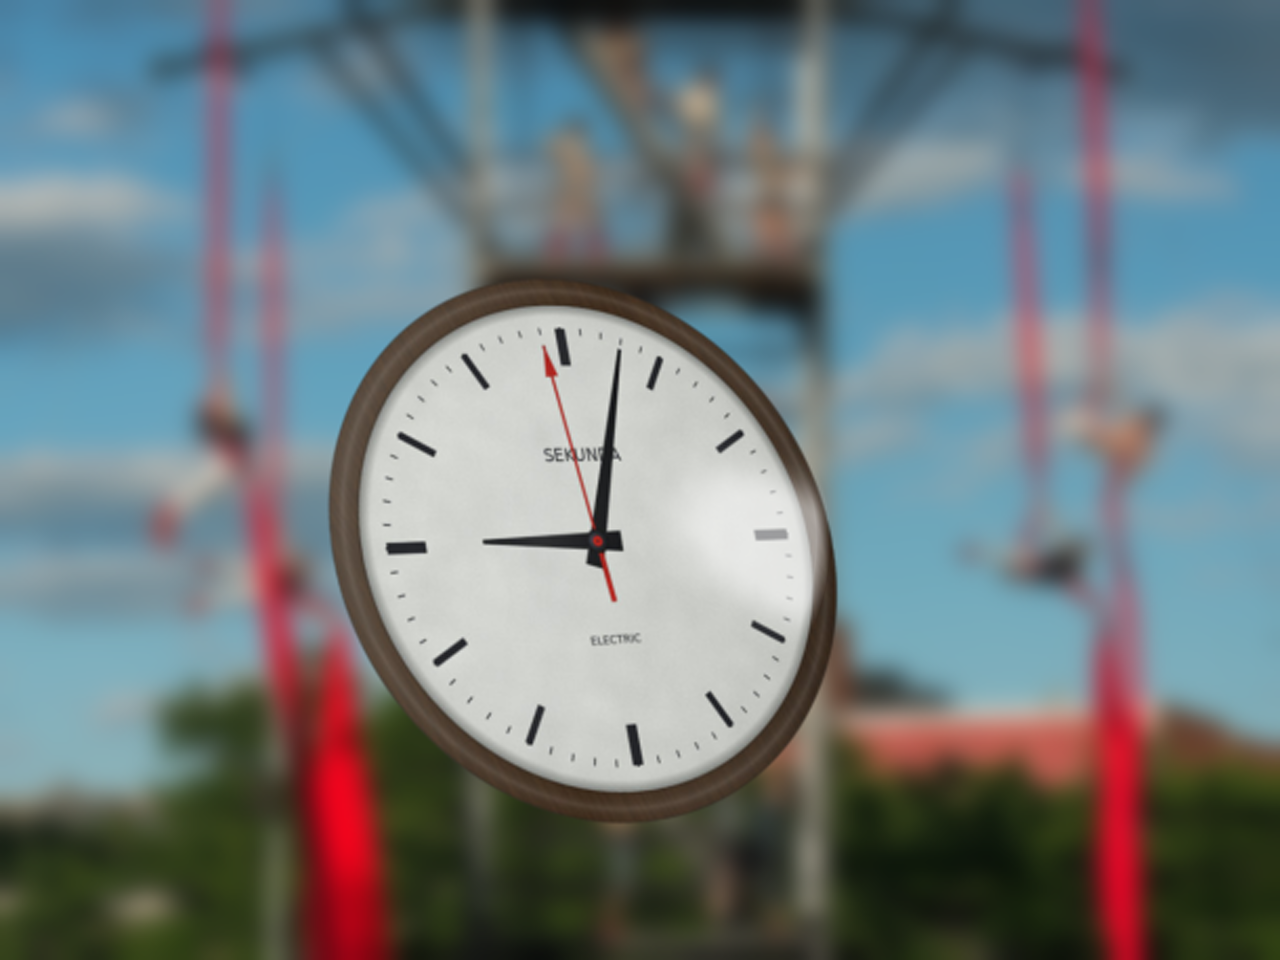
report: 9h02m59s
